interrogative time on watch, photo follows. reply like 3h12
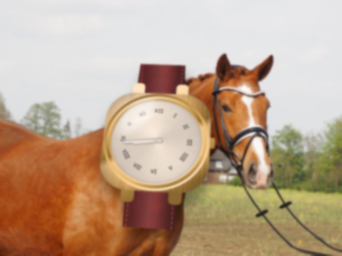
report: 8h44
